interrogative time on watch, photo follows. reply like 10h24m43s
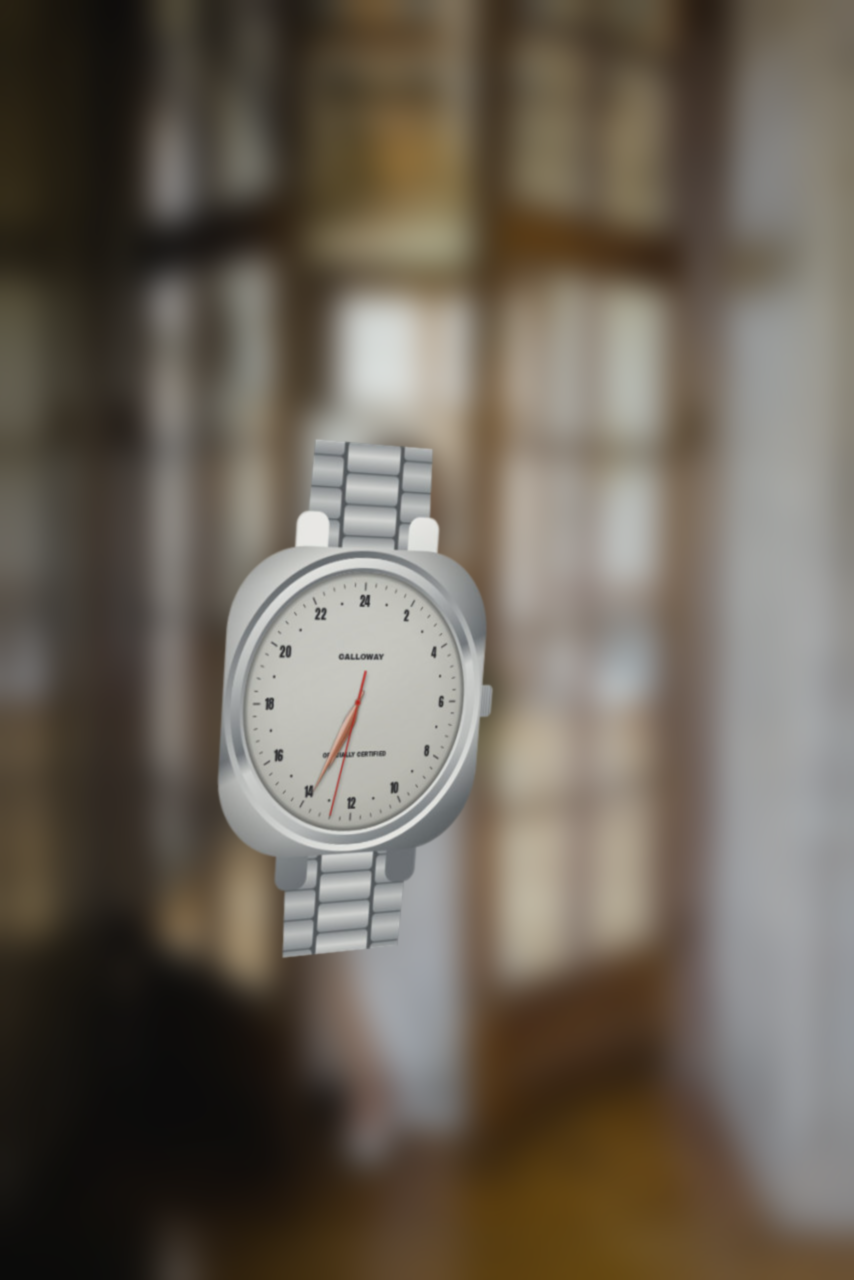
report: 13h34m32s
